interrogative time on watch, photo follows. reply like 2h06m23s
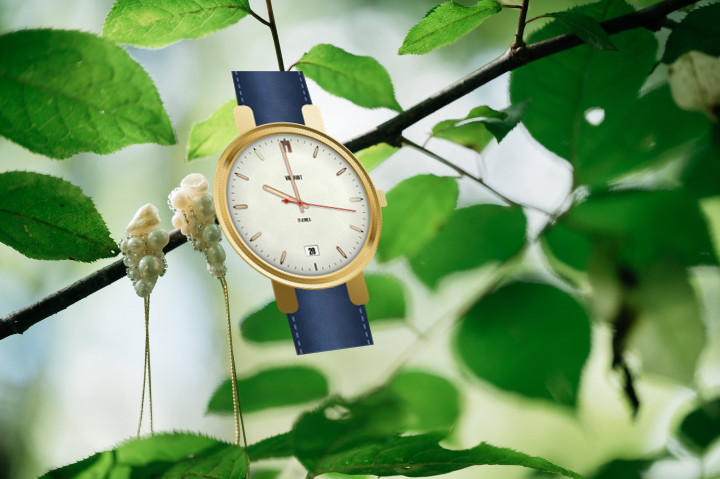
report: 9h59m17s
